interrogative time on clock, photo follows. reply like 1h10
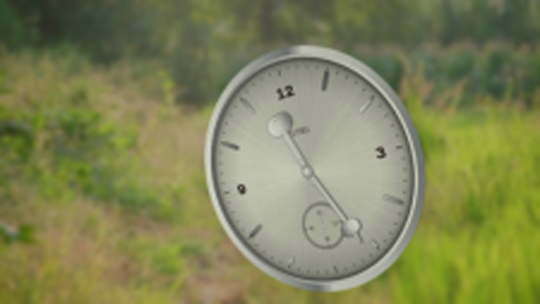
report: 11h26
